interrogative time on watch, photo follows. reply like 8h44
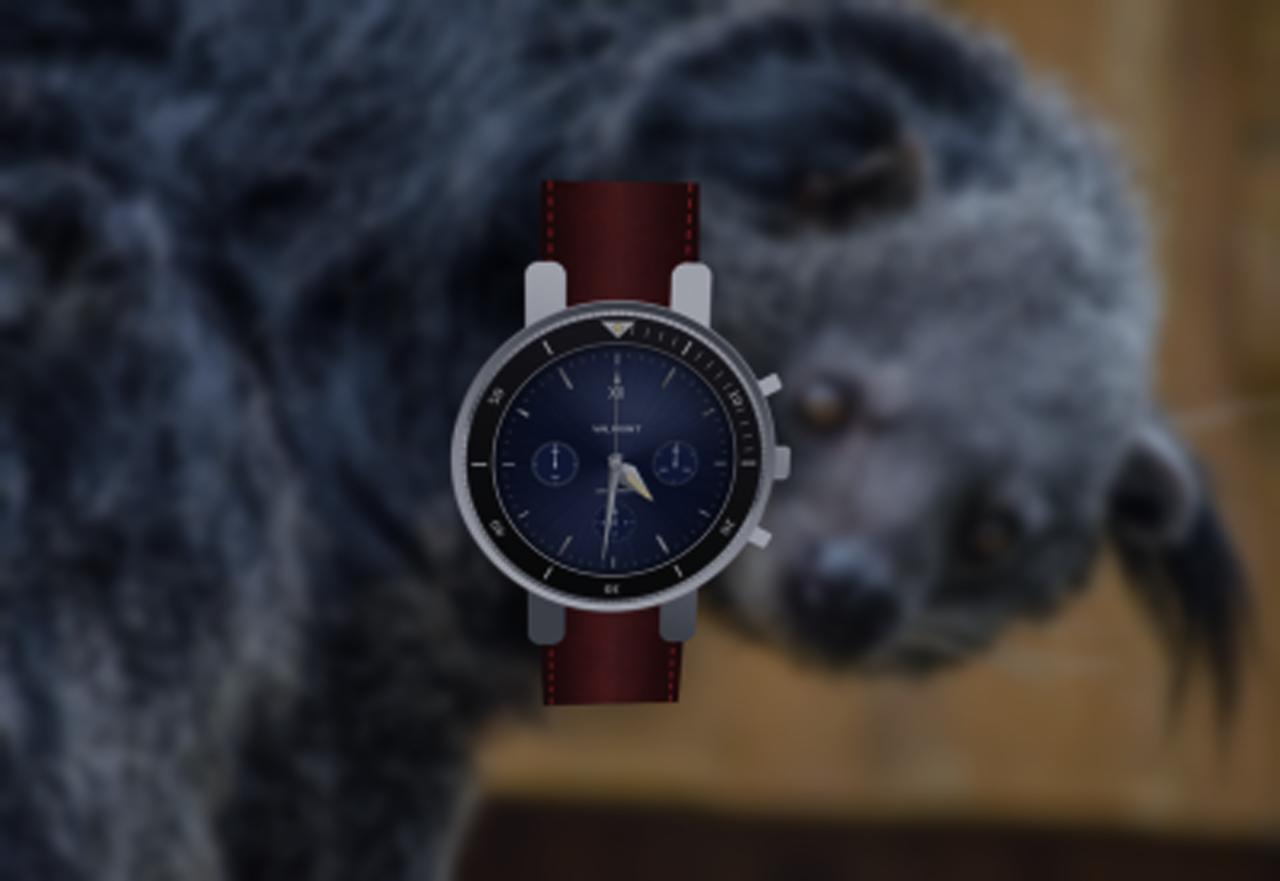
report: 4h31
